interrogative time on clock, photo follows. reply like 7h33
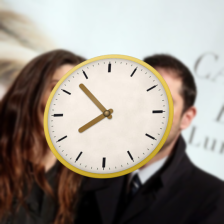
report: 7h53
